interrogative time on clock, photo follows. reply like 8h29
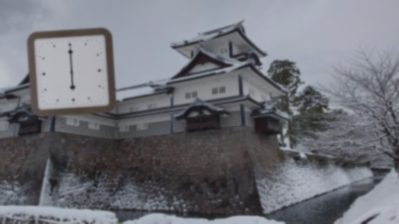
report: 6h00
